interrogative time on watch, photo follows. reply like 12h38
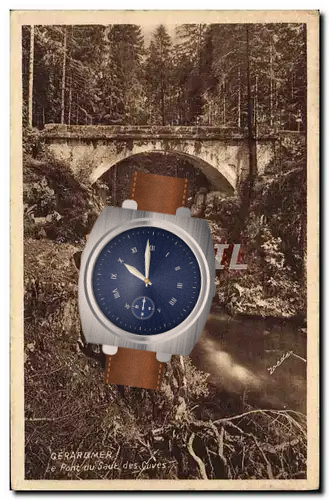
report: 9h59
